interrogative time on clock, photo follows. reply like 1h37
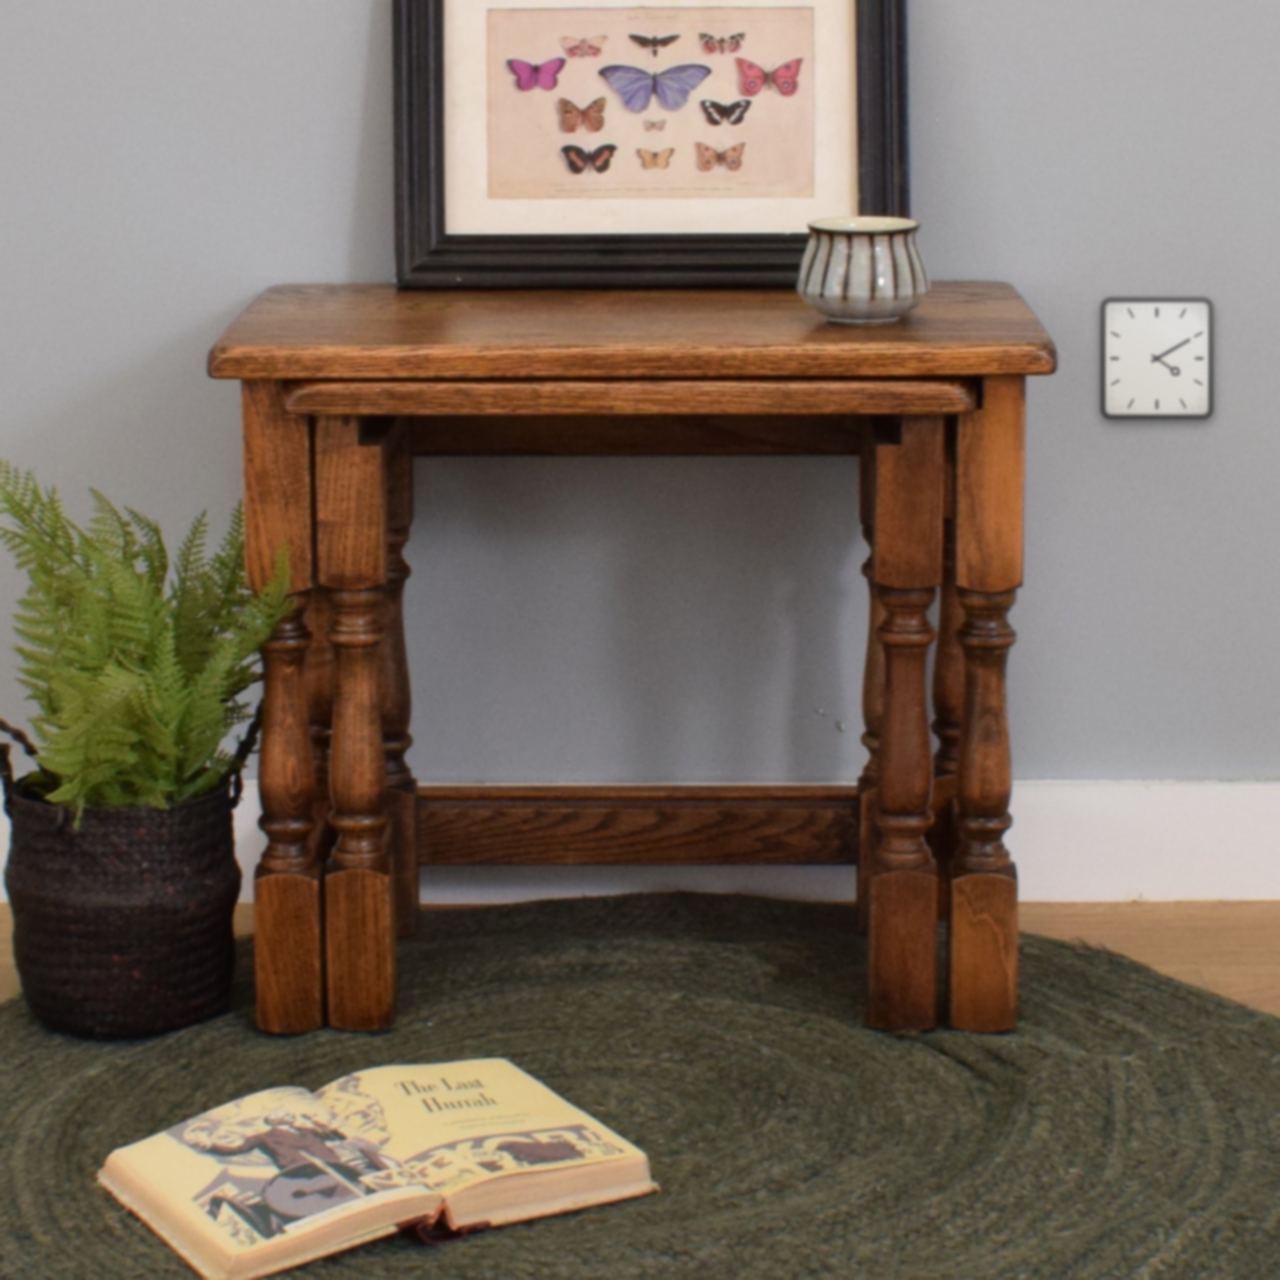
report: 4h10
